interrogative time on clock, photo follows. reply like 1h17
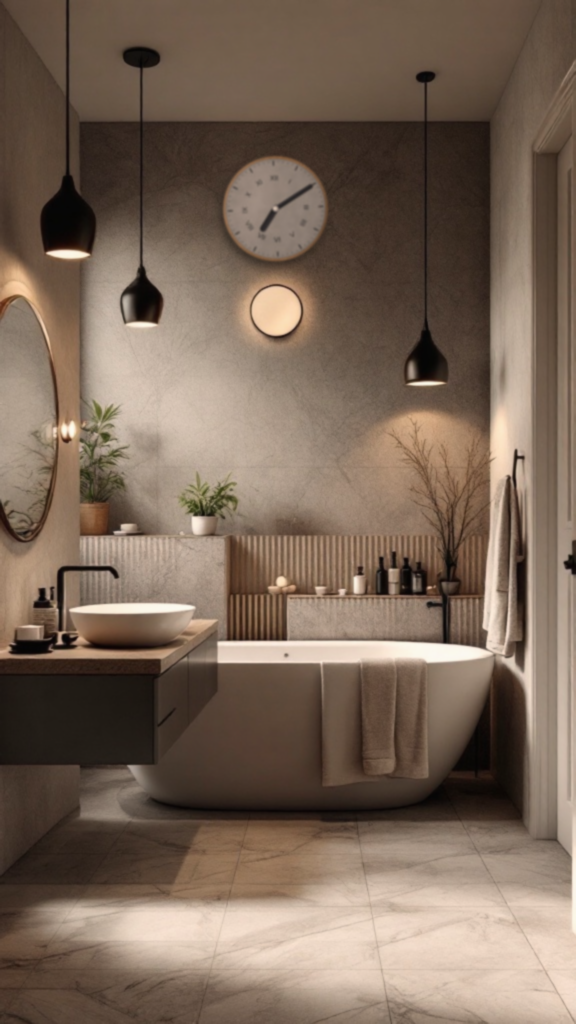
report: 7h10
